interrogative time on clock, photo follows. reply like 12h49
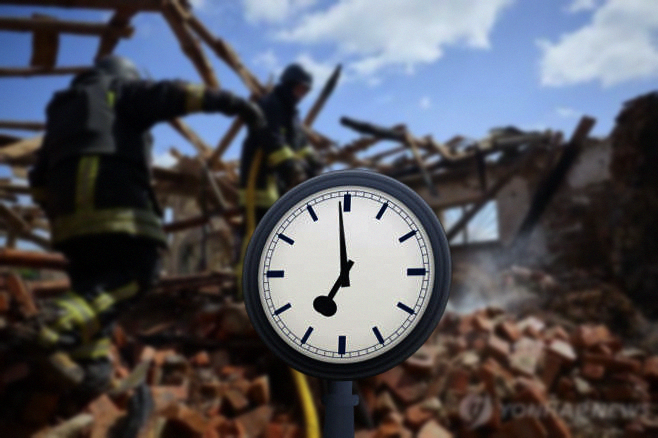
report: 6h59
